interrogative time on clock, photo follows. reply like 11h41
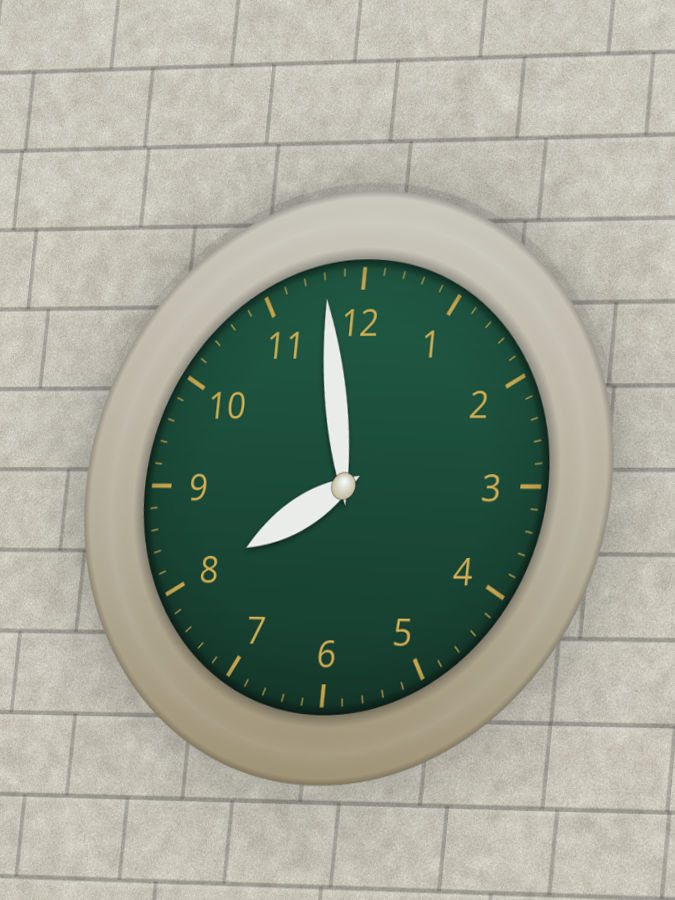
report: 7h58
